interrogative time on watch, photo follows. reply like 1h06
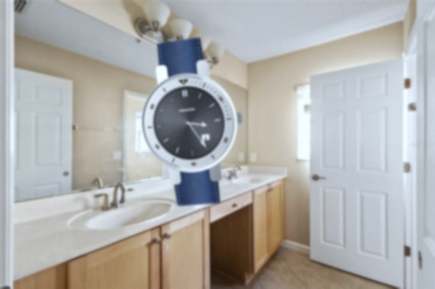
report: 3h25
